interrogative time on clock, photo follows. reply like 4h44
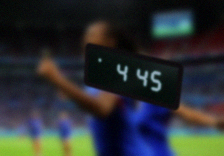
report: 4h45
